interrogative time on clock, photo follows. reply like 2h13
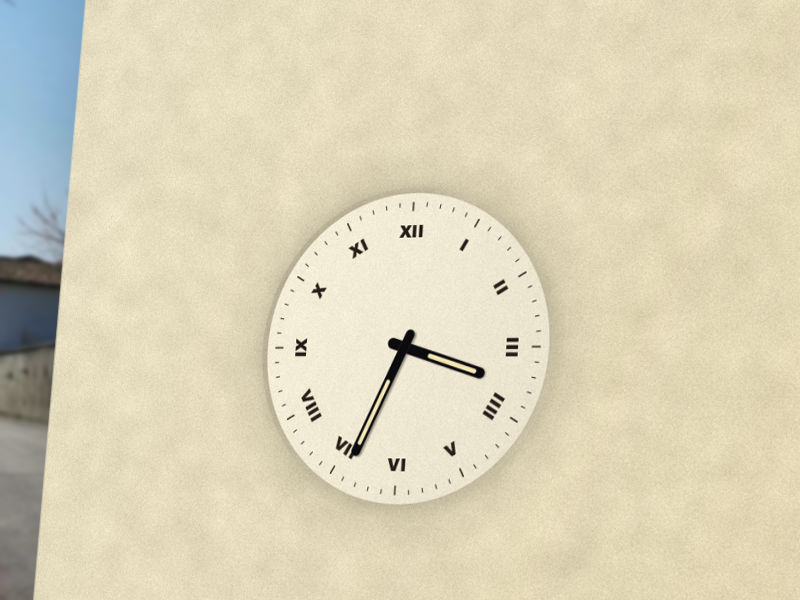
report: 3h34
